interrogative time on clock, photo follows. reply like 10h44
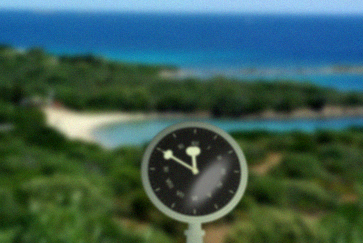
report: 11h50
